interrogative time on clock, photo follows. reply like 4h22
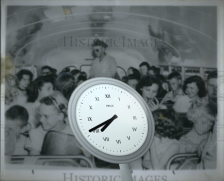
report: 7h41
